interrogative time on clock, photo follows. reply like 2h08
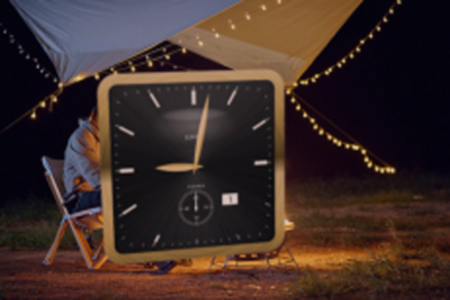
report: 9h02
